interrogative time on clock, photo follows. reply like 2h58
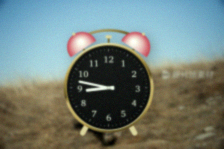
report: 8h47
